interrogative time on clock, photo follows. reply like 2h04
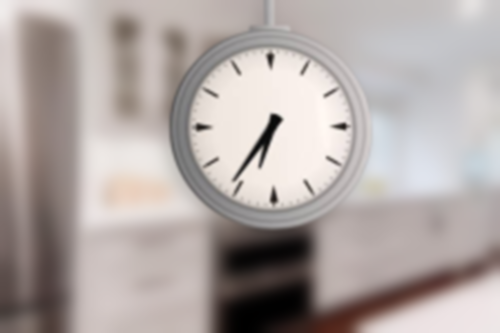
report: 6h36
